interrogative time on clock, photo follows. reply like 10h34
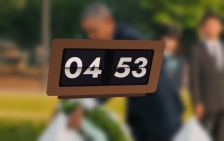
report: 4h53
